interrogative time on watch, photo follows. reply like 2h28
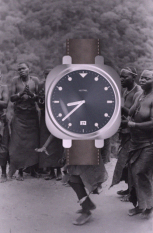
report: 8h38
